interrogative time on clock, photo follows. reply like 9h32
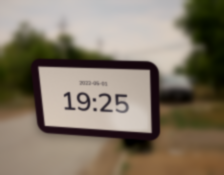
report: 19h25
